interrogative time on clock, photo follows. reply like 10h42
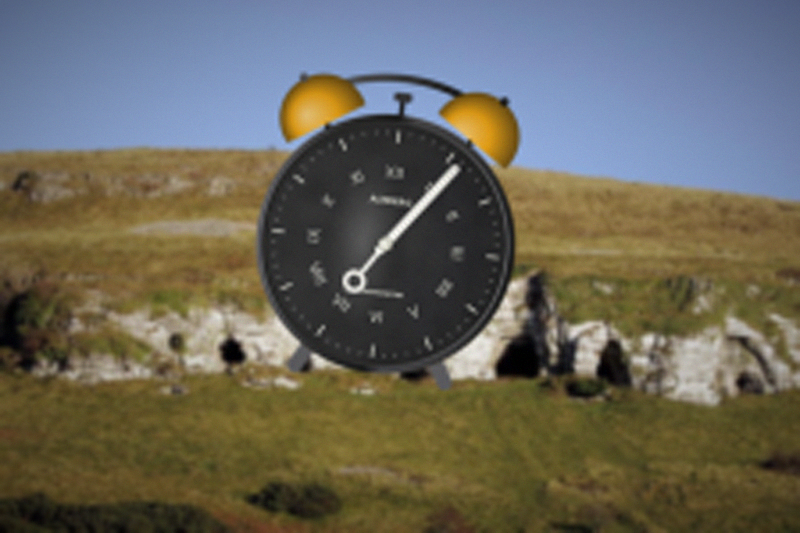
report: 7h06
